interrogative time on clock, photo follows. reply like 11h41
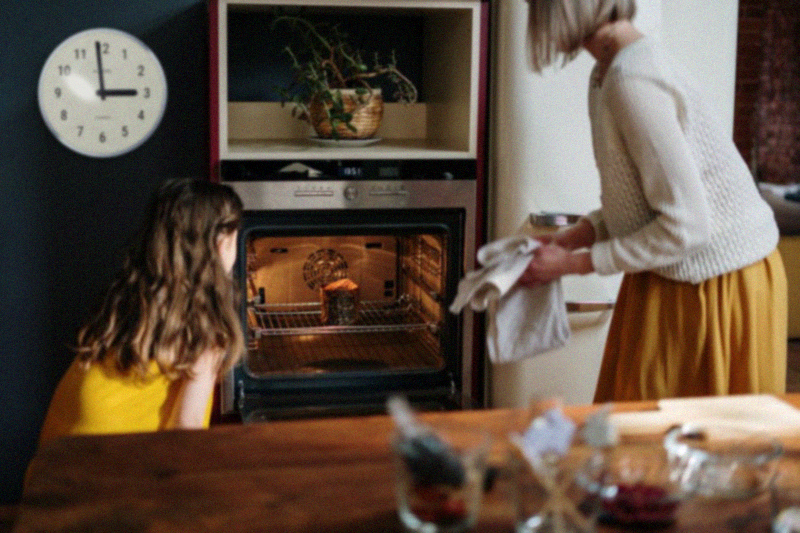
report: 2h59
